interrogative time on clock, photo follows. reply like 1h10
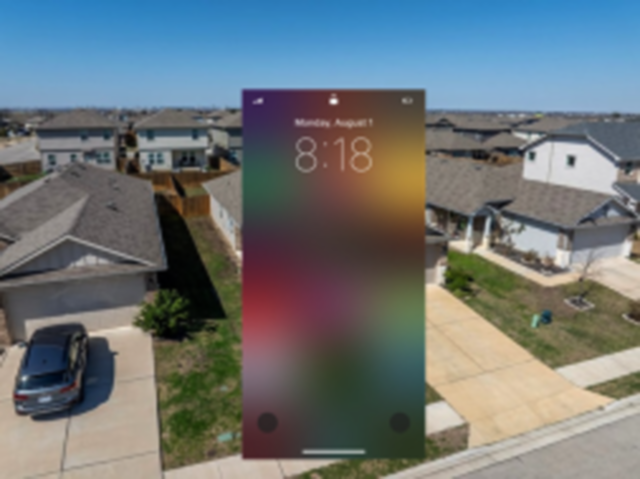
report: 8h18
